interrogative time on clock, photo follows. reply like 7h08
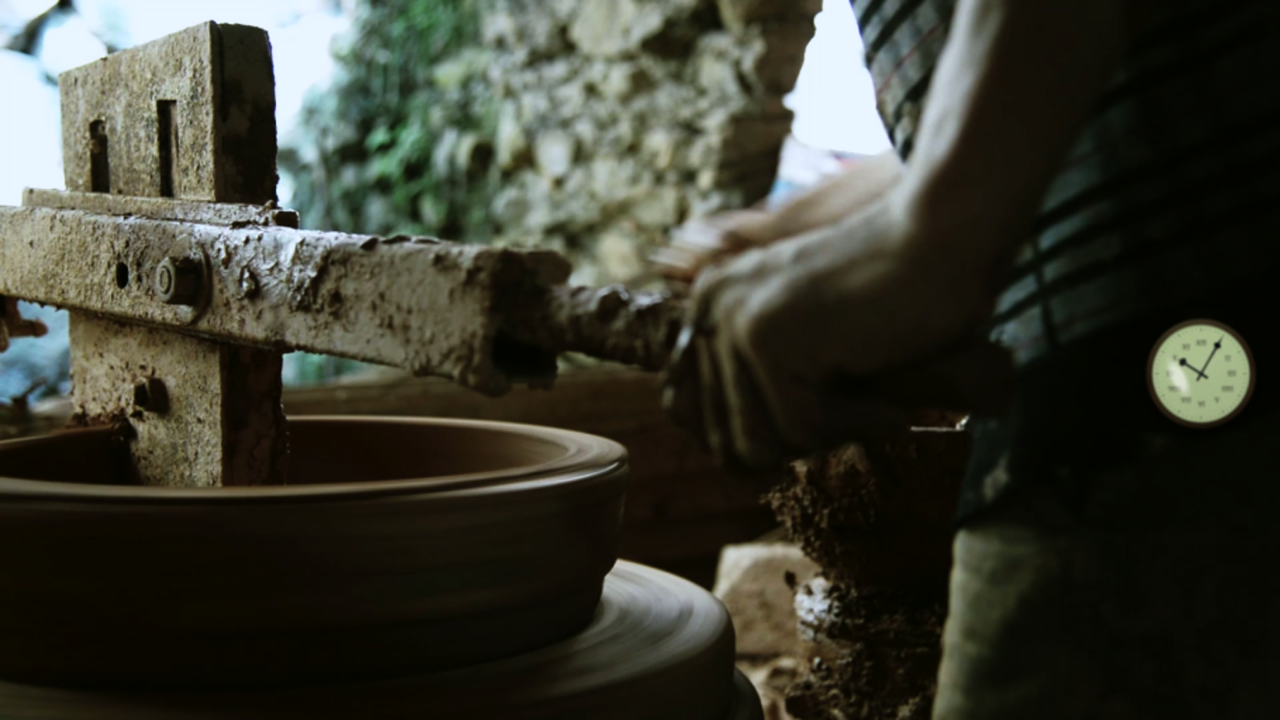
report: 10h05
